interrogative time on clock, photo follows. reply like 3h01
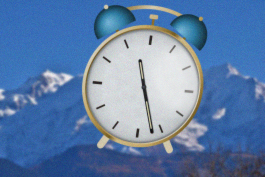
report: 11h27
